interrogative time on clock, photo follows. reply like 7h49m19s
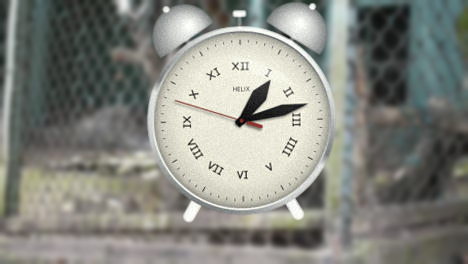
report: 1h12m48s
